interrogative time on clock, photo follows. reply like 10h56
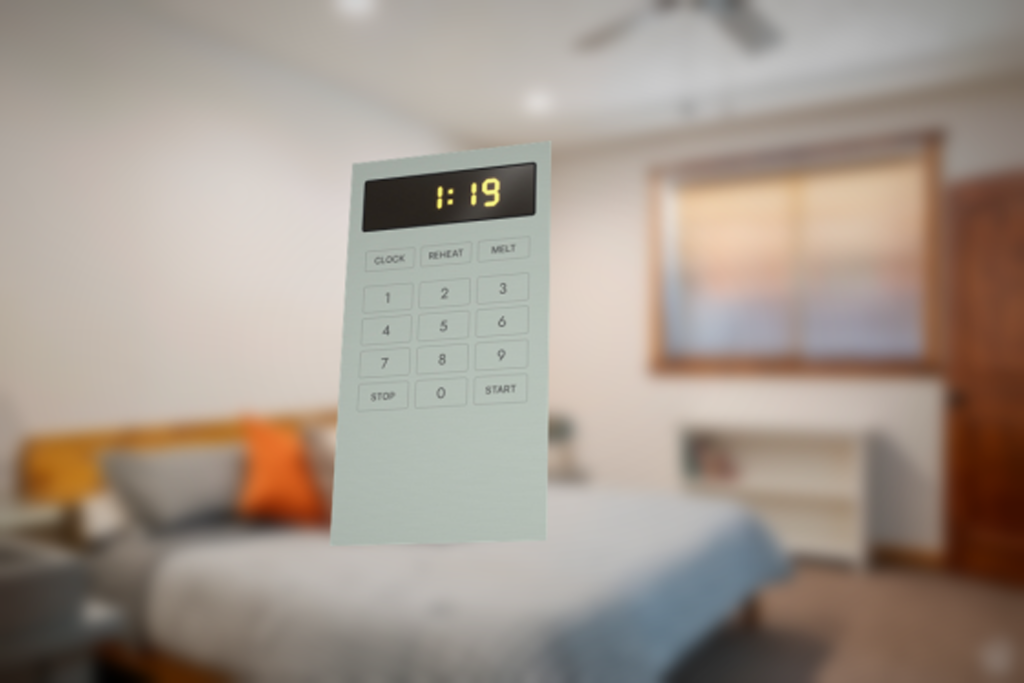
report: 1h19
